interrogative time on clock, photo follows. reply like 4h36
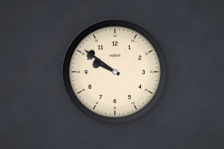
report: 9h51
